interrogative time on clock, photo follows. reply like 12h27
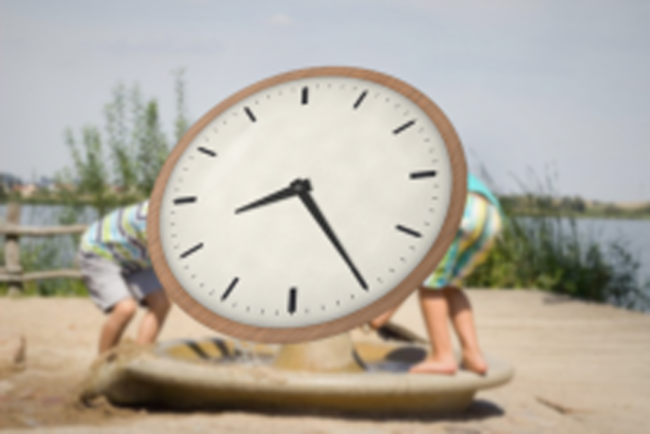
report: 8h25
